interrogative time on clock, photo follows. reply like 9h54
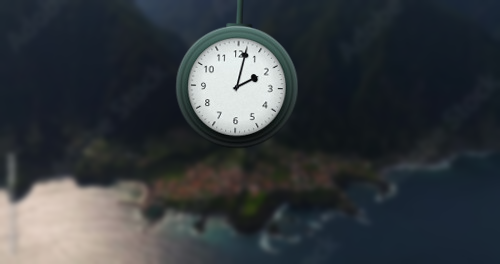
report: 2h02
